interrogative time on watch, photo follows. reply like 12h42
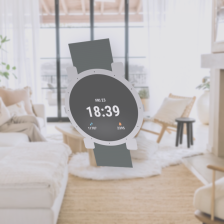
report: 18h39
